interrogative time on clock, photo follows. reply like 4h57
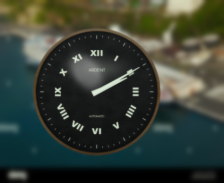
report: 2h10
